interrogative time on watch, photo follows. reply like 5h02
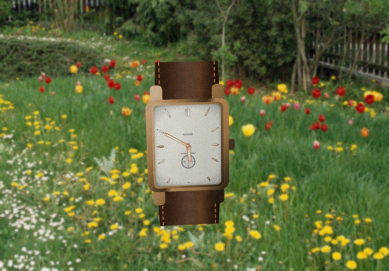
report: 5h50
